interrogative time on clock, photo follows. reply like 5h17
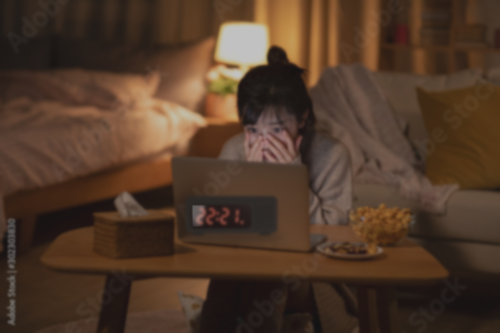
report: 22h21
